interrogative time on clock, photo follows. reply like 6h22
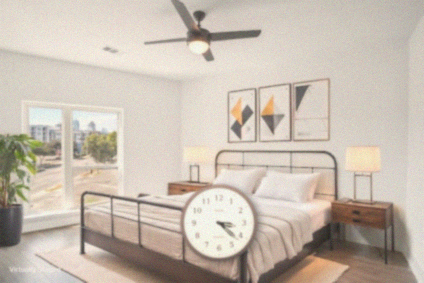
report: 3h22
